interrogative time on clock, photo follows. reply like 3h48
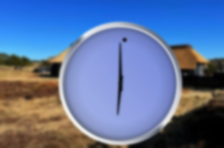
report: 5h59
